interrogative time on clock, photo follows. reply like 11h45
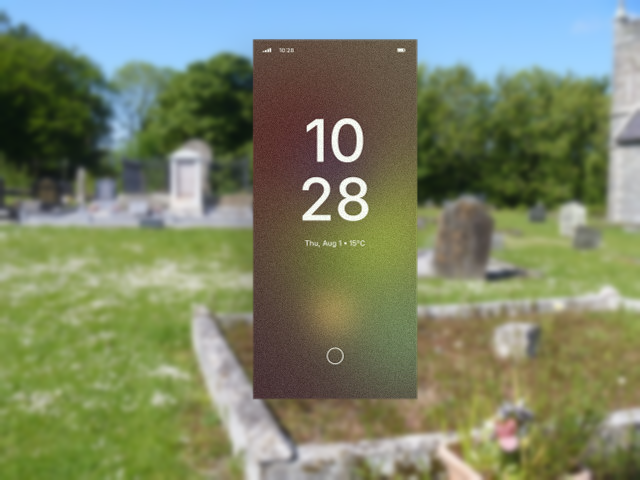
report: 10h28
